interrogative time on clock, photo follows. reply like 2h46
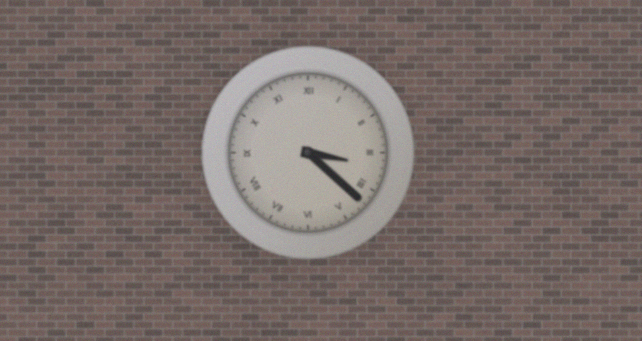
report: 3h22
